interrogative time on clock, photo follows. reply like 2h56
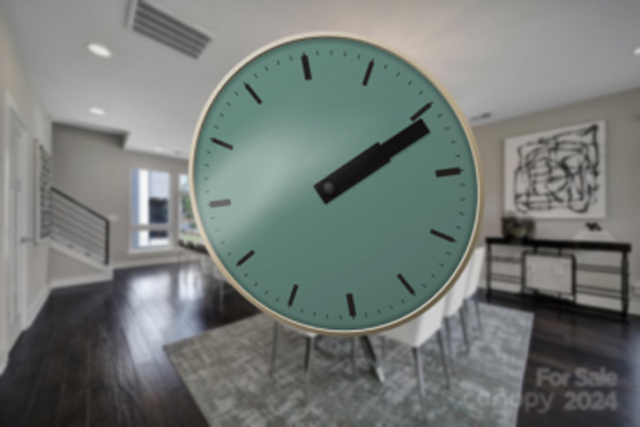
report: 2h11
